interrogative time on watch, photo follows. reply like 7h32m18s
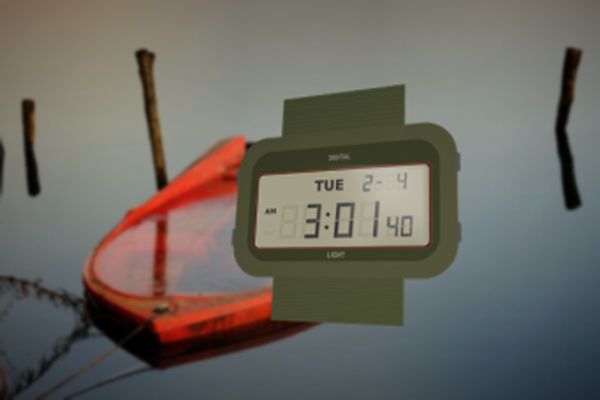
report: 3h01m40s
